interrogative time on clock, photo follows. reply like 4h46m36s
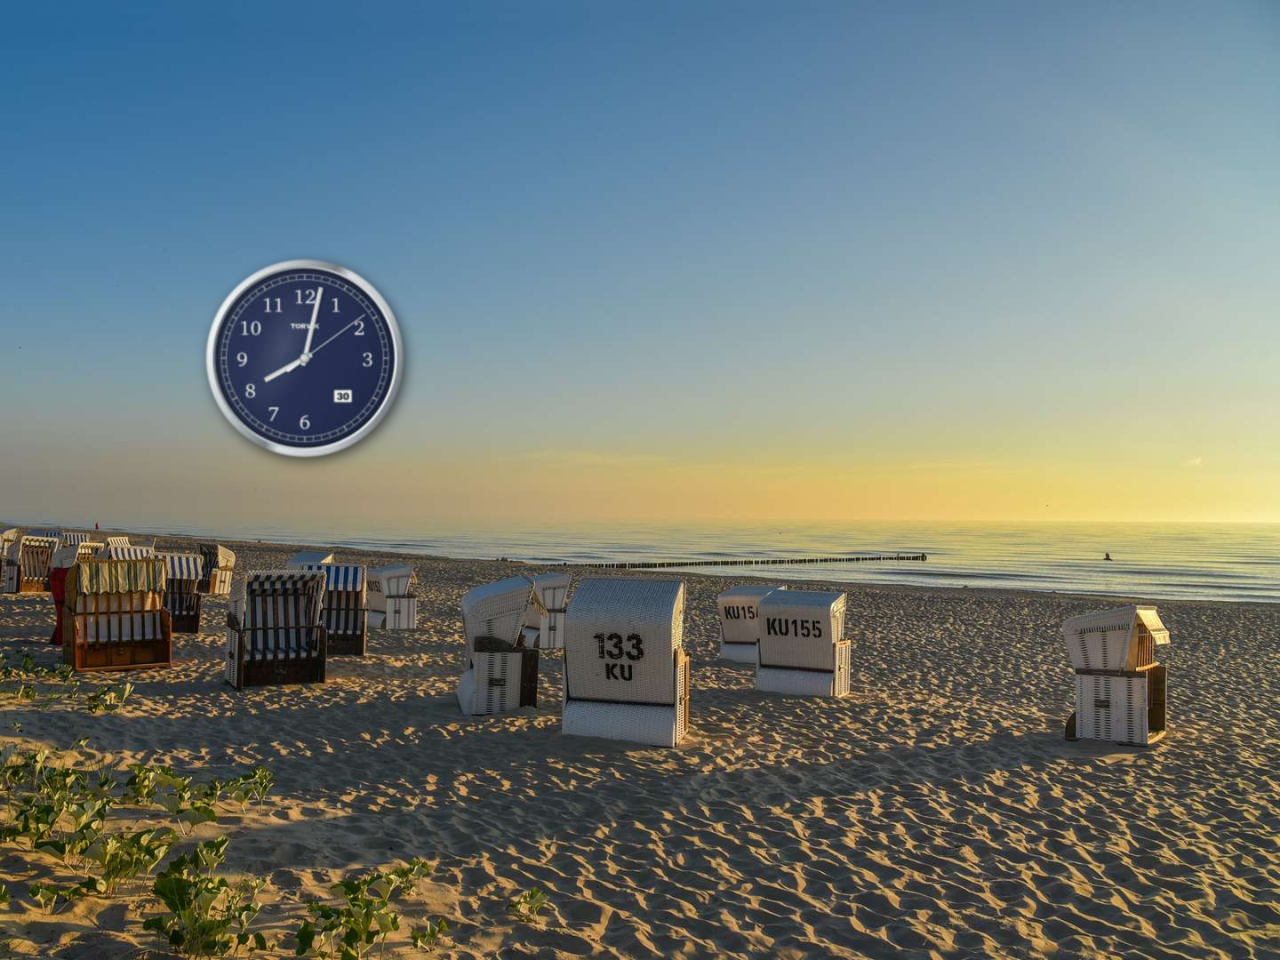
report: 8h02m09s
